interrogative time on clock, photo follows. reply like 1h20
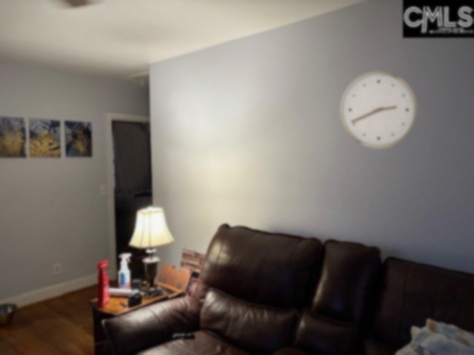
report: 2h41
